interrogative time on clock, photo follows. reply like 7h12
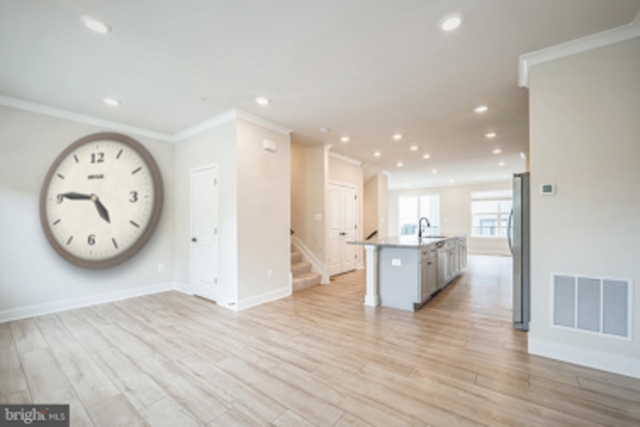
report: 4h46
